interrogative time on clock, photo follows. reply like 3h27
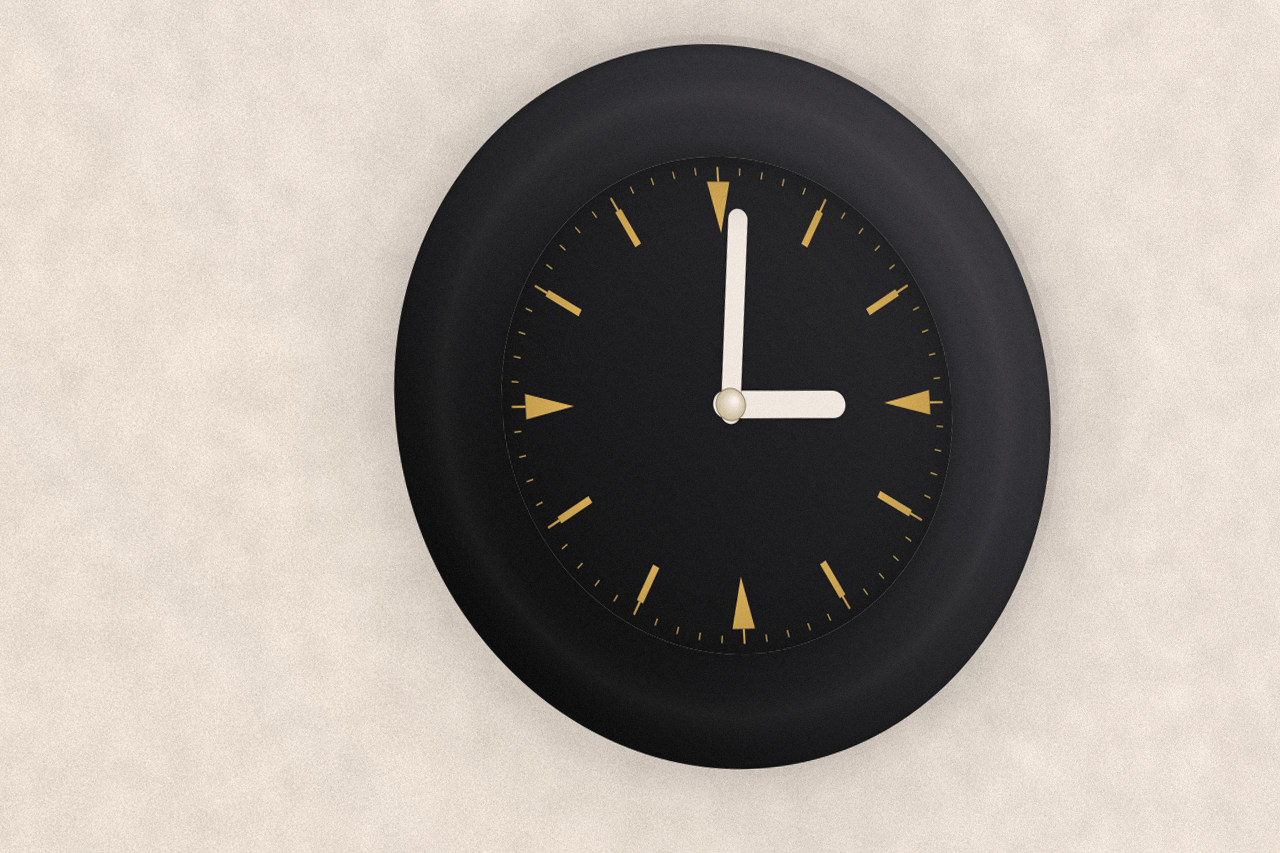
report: 3h01
